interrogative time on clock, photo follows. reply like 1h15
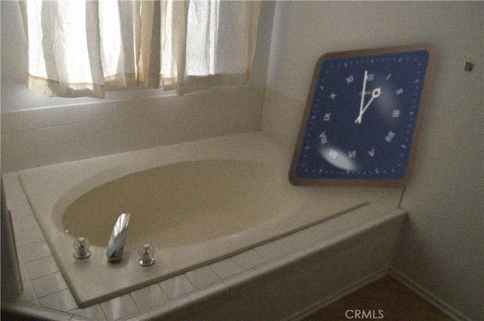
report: 12h59
